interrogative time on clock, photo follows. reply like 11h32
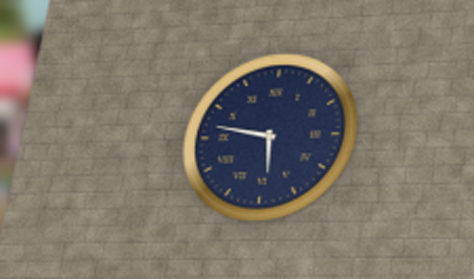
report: 5h47
